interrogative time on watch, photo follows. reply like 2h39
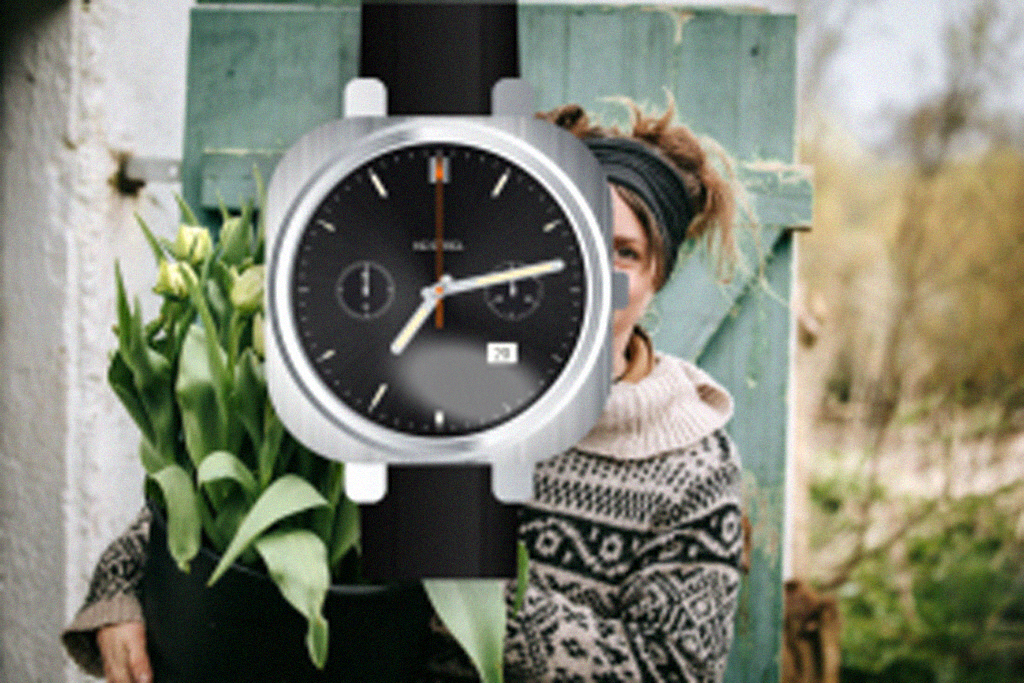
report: 7h13
